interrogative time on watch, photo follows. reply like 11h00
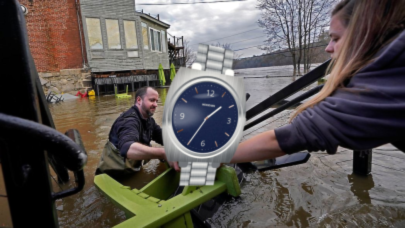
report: 1h35
